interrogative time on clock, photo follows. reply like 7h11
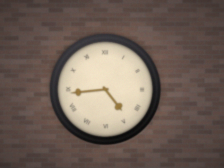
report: 4h44
